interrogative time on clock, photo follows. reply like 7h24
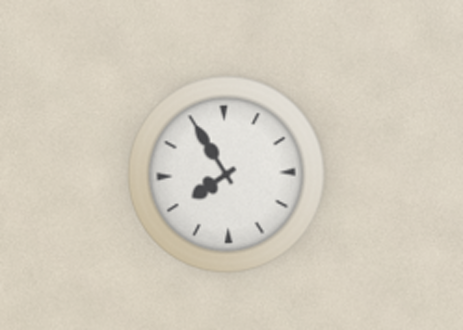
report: 7h55
